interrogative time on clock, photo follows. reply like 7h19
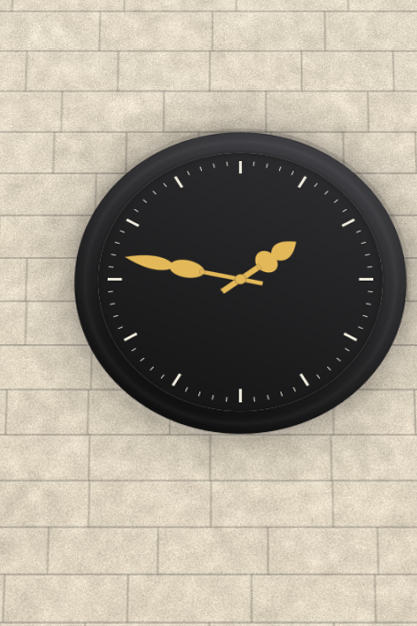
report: 1h47
